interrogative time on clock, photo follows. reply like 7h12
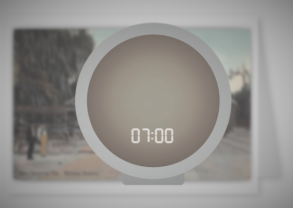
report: 7h00
